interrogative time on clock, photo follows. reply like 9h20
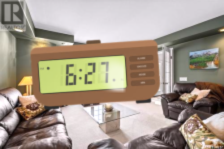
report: 6h27
